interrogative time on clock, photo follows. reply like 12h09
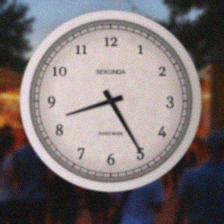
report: 8h25
